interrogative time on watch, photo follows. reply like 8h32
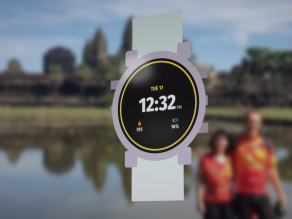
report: 12h32
